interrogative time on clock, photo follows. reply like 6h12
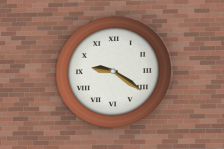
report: 9h21
